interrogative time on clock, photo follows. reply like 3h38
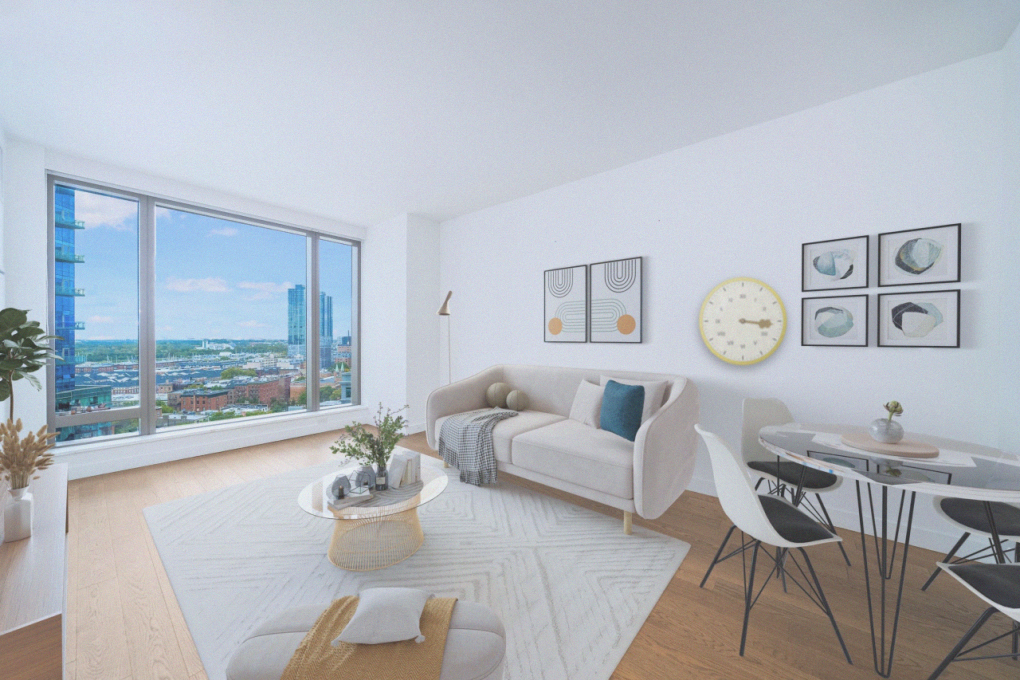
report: 3h16
